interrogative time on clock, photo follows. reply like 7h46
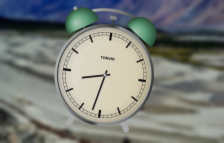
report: 8h32
